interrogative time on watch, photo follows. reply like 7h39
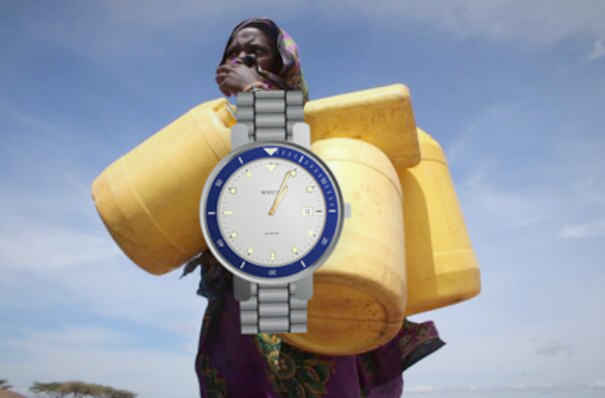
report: 1h04
